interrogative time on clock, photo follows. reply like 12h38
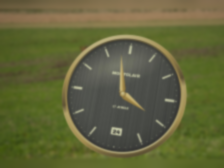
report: 3h58
